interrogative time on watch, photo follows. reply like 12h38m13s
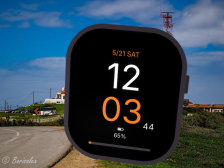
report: 12h03m44s
